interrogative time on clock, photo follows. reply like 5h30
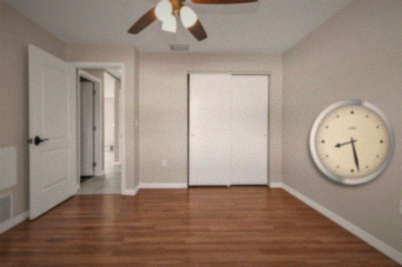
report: 8h28
